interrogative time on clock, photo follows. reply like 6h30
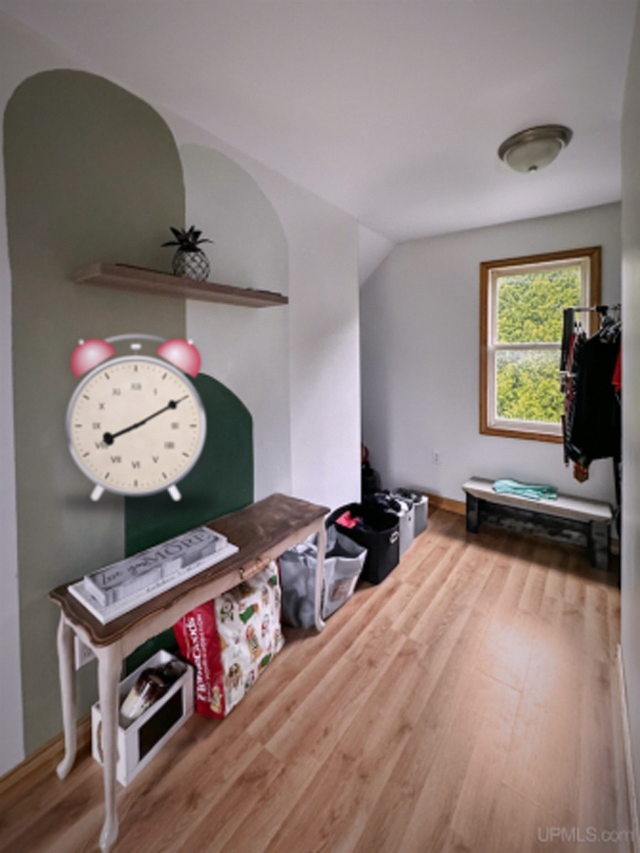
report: 8h10
